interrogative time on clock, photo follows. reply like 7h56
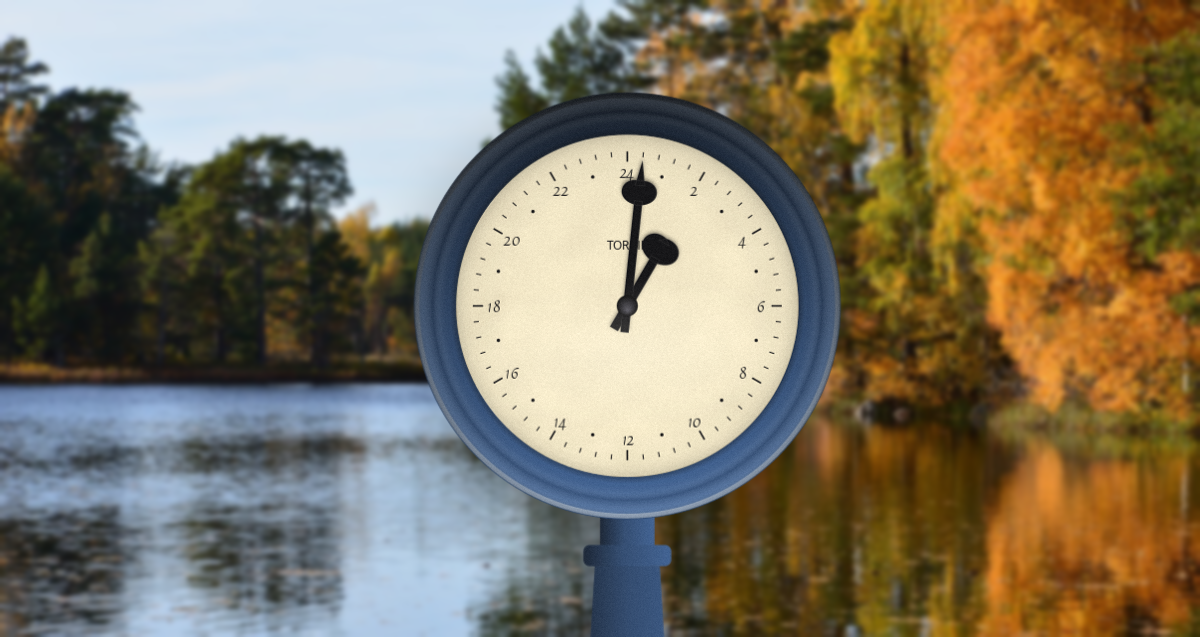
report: 2h01
